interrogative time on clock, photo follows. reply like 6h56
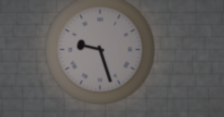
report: 9h27
